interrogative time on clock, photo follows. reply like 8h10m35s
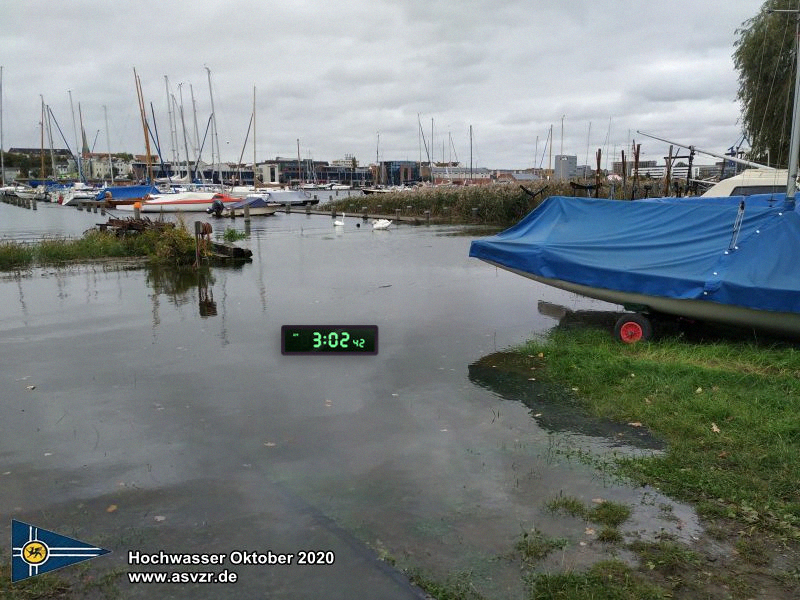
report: 3h02m42s
